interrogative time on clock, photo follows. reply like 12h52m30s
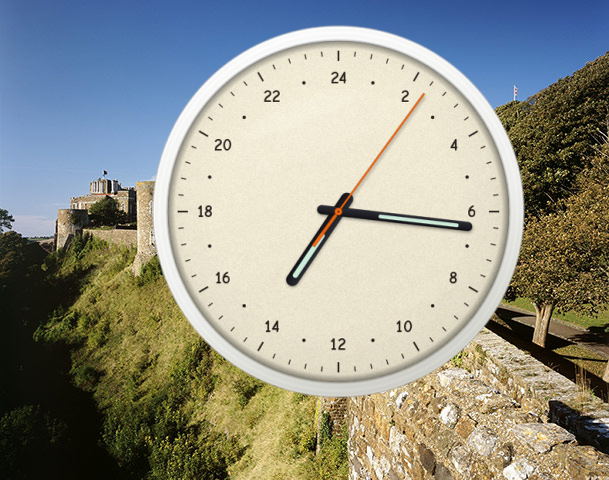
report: 14h16m06s
